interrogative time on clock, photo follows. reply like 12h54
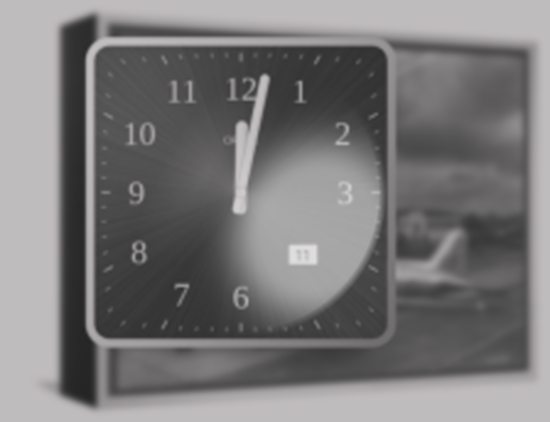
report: 12h02
